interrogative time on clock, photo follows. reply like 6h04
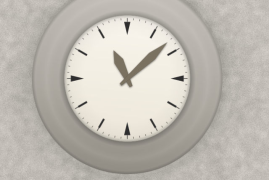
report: 11h08
